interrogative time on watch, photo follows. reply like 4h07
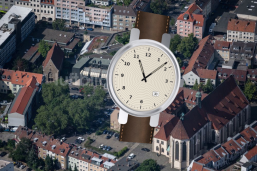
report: 11h08
